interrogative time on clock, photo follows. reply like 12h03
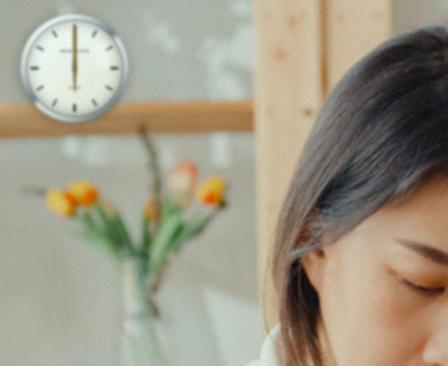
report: 6h00
